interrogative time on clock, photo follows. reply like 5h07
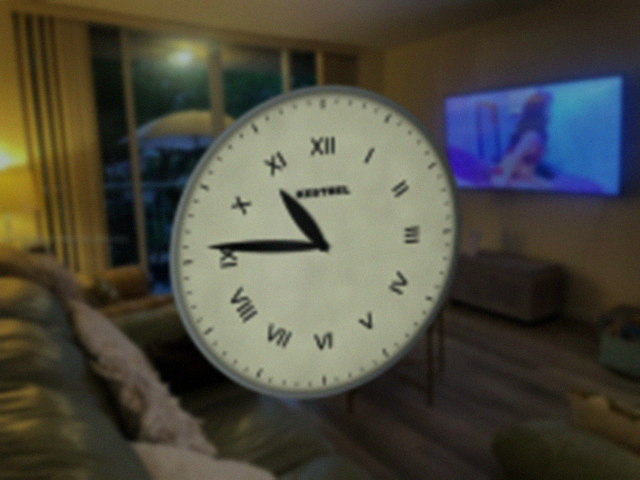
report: 10h46
